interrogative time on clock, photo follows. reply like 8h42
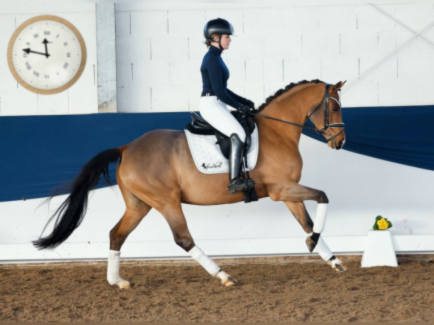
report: 11h47
